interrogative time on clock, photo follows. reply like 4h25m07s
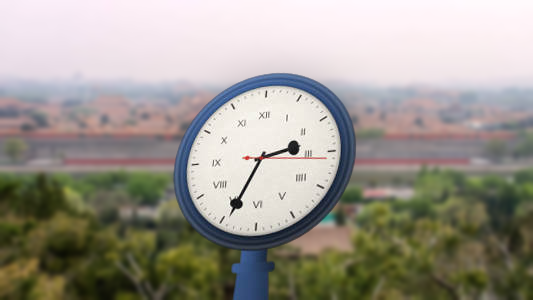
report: 2h34m16s
